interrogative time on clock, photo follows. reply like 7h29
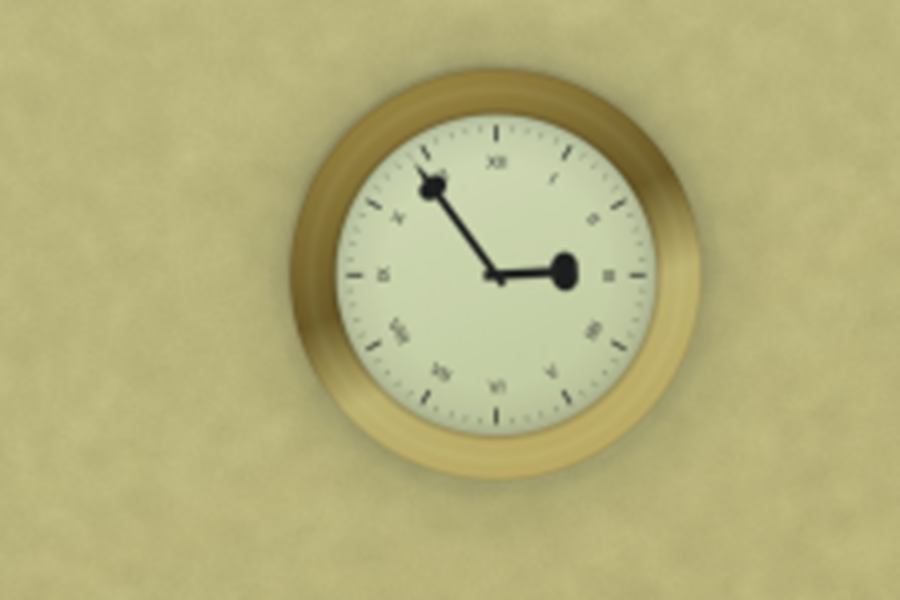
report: 2h54
